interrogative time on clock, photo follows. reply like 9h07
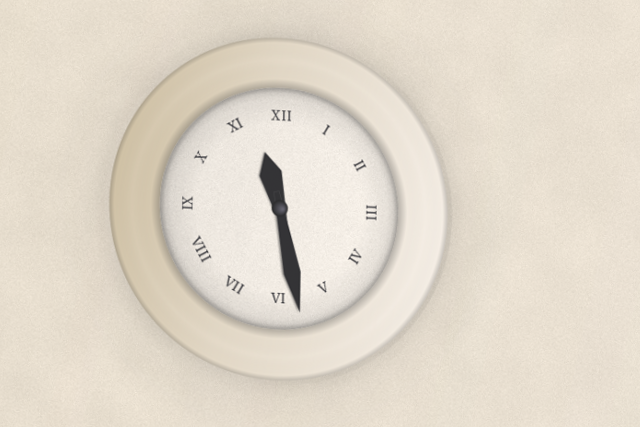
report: 11h28
